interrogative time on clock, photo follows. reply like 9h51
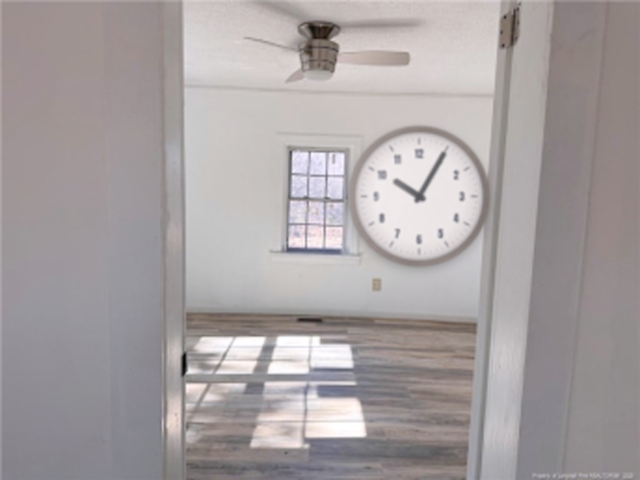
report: 10h05
